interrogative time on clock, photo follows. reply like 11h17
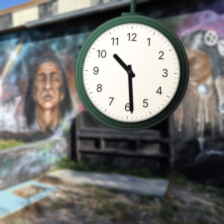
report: 10h29
